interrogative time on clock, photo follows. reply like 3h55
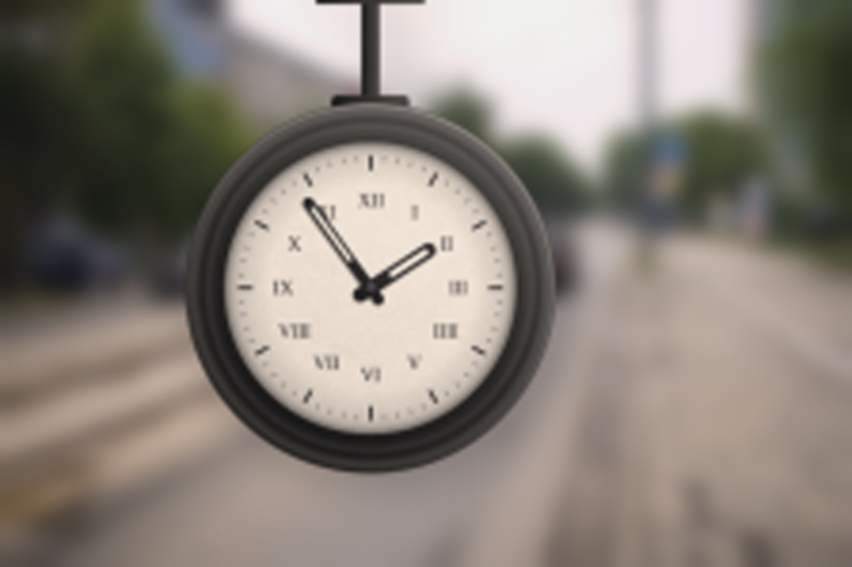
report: 1h54
